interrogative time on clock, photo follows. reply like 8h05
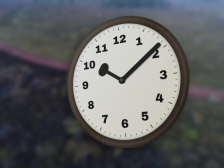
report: 10h09
